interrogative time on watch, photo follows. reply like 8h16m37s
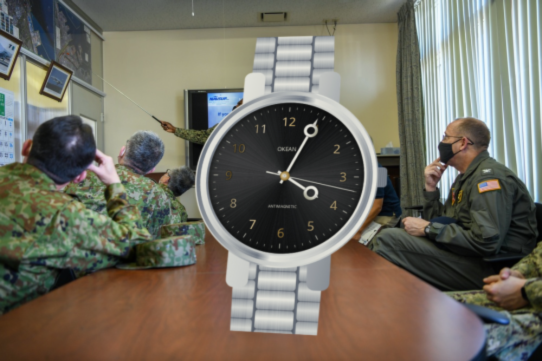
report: 4h04m17s
